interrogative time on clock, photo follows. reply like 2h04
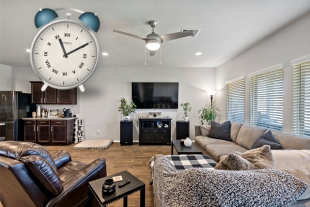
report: 11h10
